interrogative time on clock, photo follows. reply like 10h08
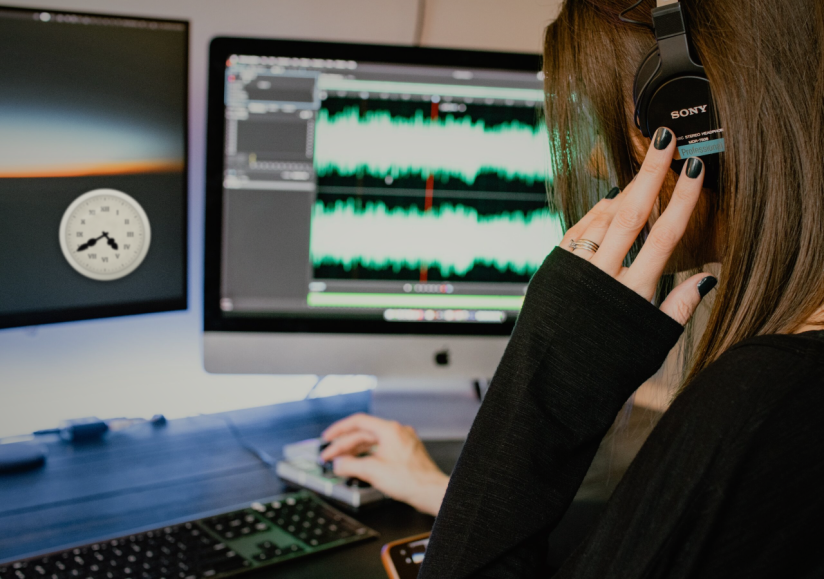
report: 4h40
